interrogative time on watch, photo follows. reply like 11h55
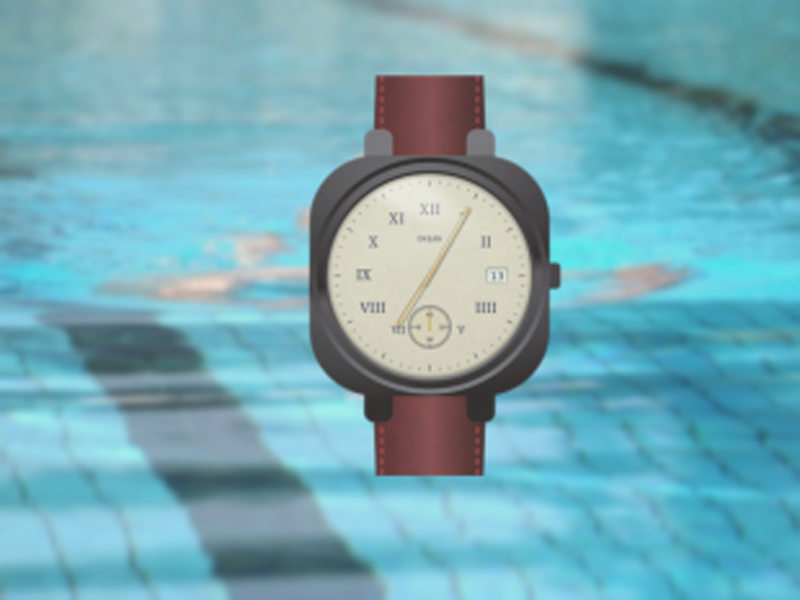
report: 7h05
